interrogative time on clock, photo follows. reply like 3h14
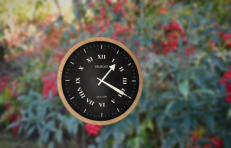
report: 1h20
